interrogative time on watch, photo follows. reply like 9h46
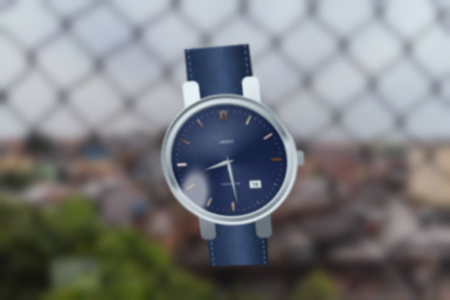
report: 8h29
